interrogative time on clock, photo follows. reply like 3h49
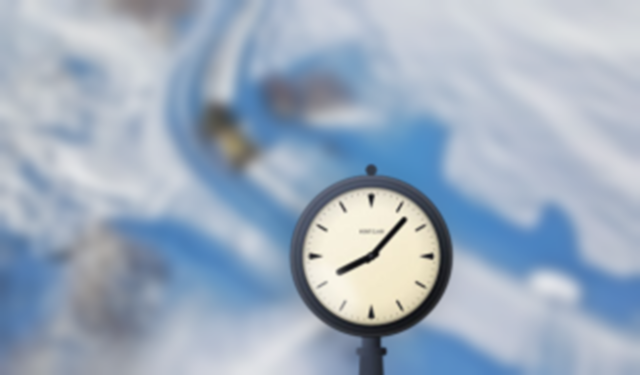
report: 8h07
